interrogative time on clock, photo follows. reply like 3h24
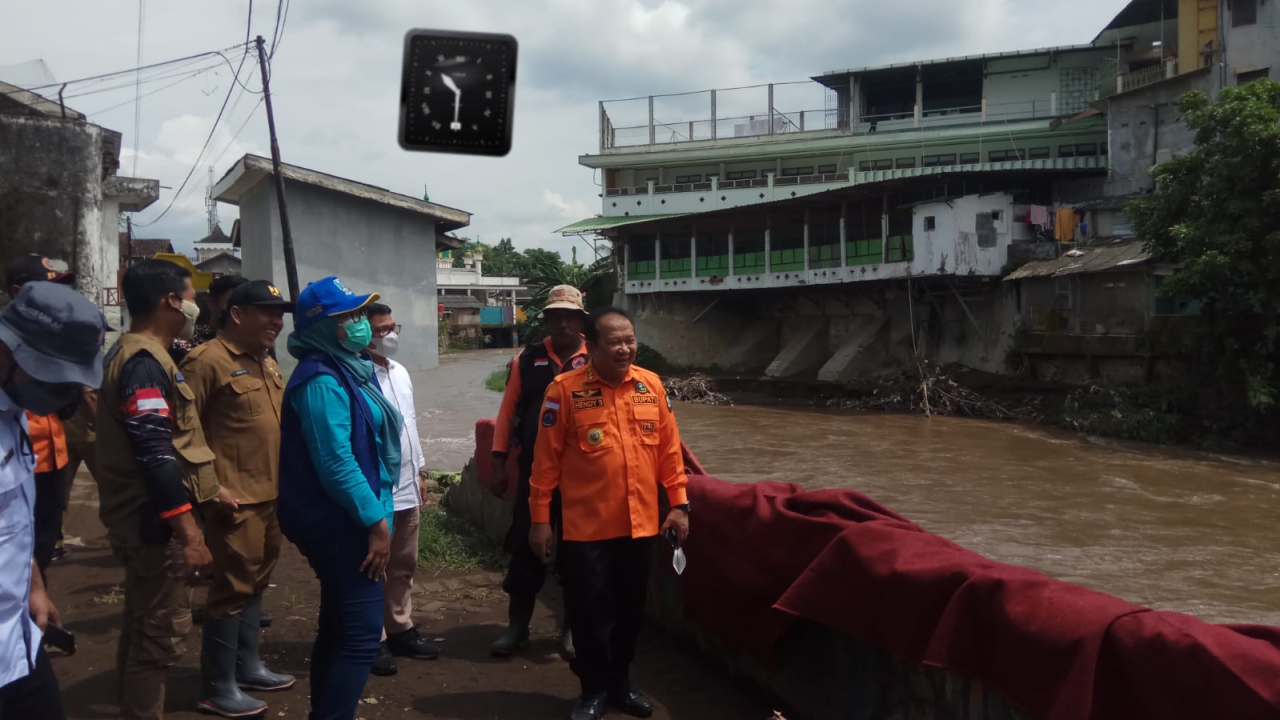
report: 10h30
